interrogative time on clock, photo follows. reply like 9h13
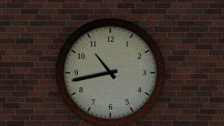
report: 10h43
